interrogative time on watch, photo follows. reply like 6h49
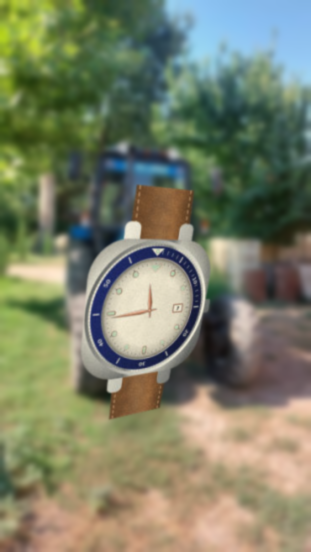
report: 11h44
